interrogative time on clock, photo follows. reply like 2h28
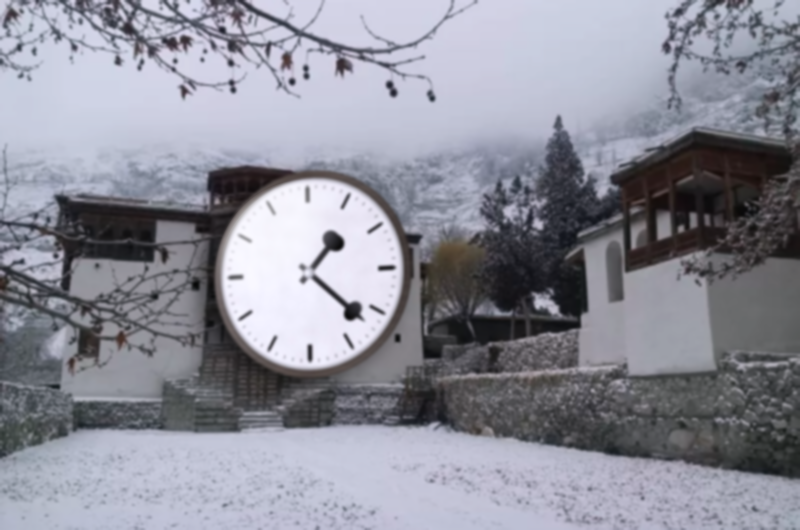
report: 1h22
